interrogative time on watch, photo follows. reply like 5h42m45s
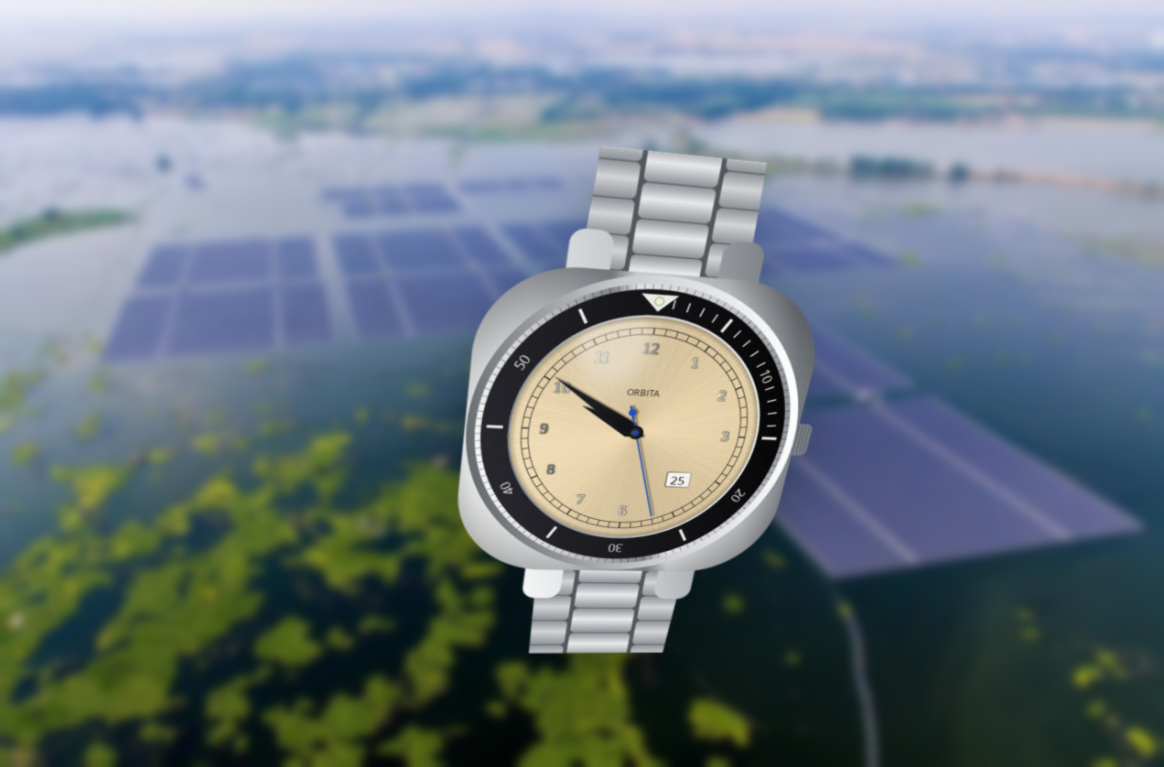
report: 9h50m27s
